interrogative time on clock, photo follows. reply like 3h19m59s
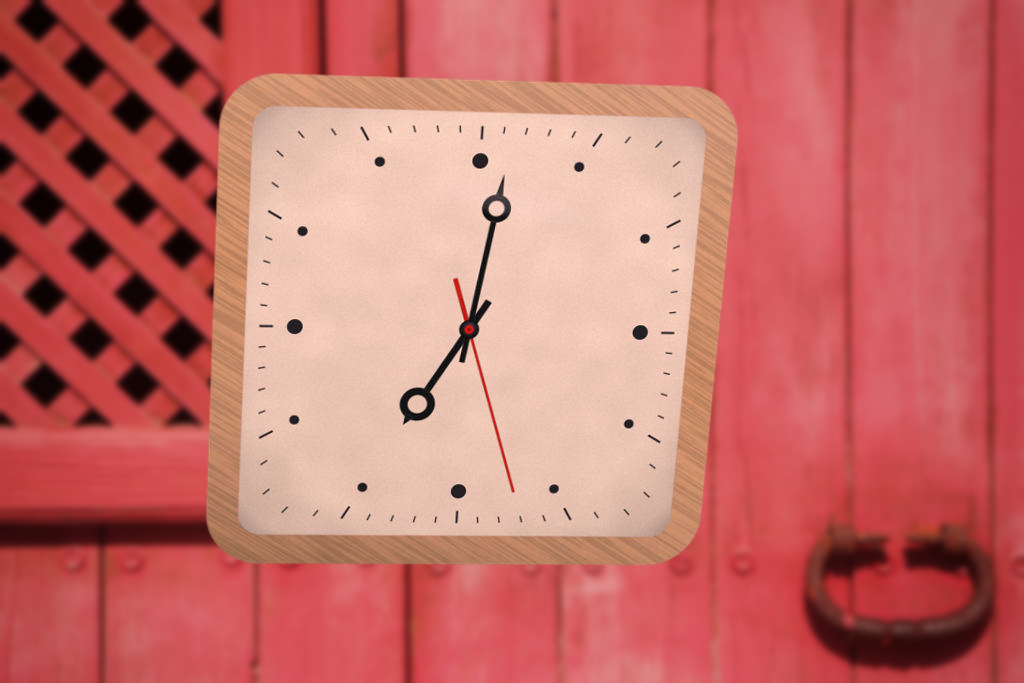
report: 7h01m27s
